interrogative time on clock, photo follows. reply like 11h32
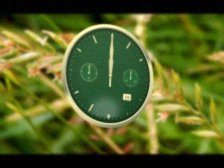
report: 12h00
